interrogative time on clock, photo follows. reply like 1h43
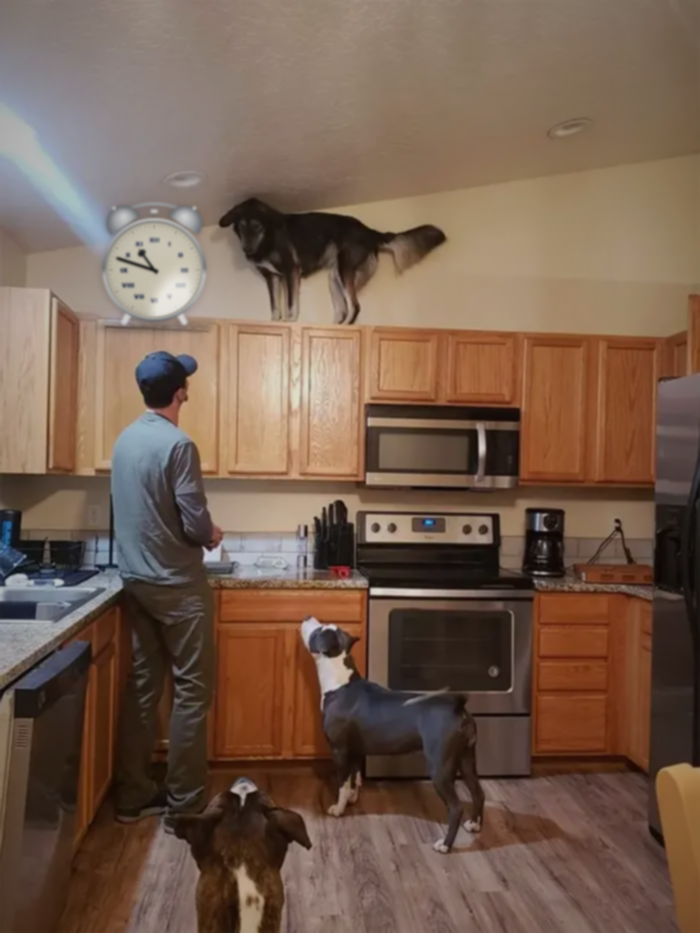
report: 10h48
